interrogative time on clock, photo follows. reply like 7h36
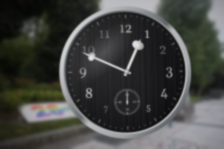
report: 12h49
